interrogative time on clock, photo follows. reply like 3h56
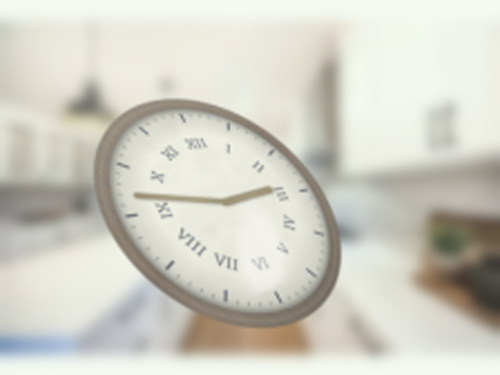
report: 2h47
